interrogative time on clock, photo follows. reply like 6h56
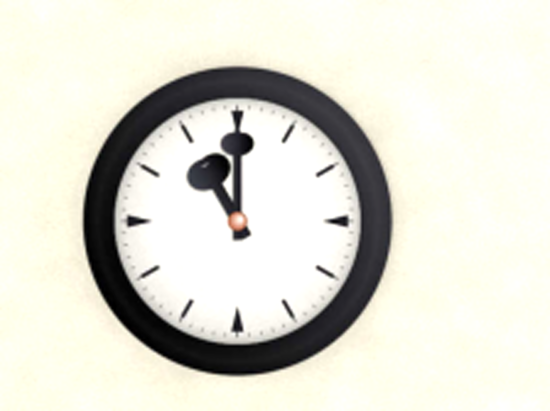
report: 11h00
